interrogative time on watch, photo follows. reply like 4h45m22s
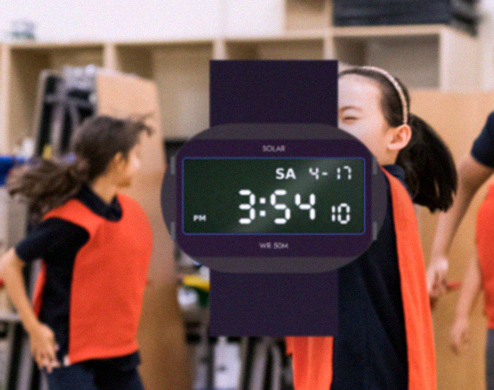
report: 3h54m10s
